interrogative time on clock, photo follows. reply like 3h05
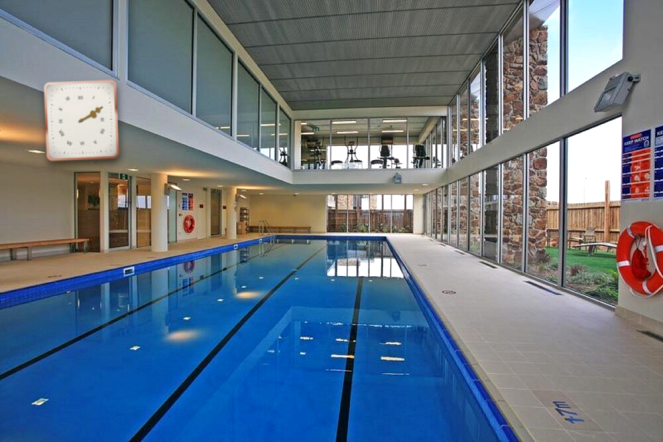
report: 2h10
